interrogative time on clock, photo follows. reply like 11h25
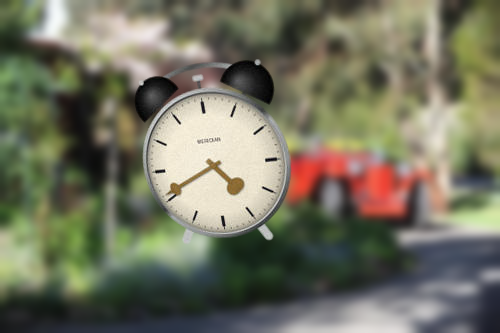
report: 4h41
